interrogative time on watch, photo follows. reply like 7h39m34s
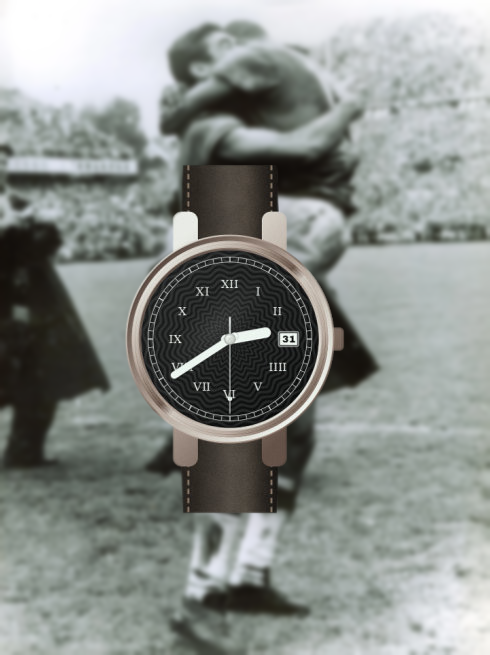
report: 2h39m30s
